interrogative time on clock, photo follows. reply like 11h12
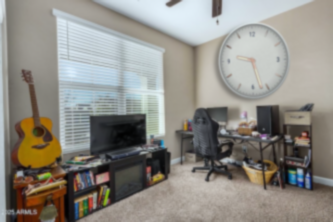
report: 9h27
